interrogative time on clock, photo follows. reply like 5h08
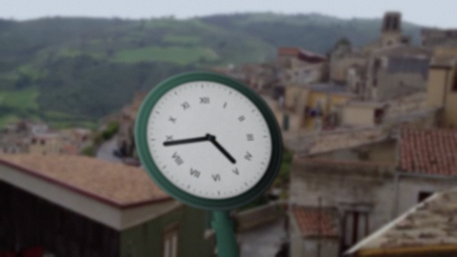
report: 4h44
